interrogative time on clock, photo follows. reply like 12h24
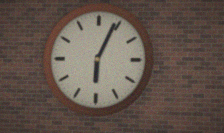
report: 6h04
